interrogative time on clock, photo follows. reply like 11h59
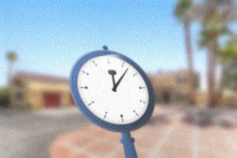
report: 12h07
